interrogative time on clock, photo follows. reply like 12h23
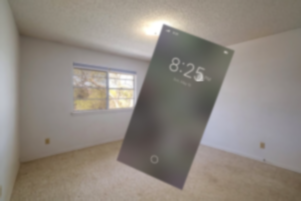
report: 8h25
